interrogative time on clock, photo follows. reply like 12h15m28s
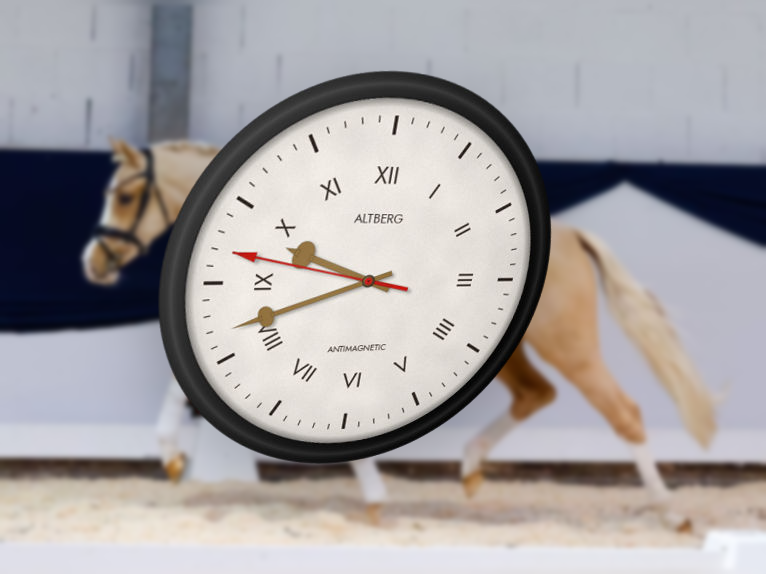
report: 9h41m47s
